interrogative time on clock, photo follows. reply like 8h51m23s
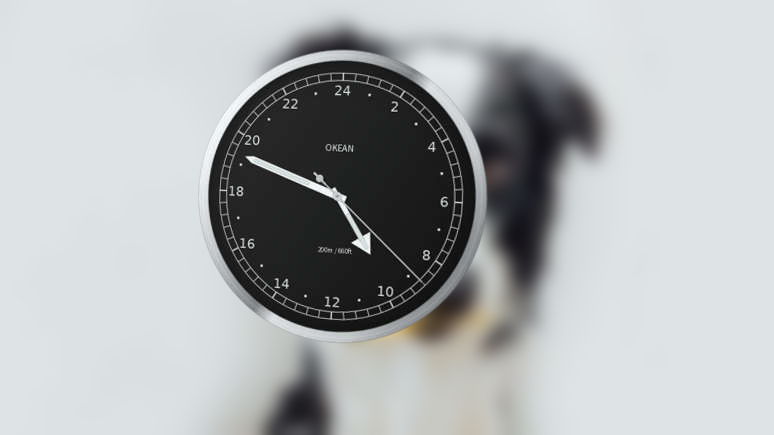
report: 9h48m22s
